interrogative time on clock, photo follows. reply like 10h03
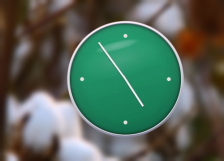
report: 4h54
